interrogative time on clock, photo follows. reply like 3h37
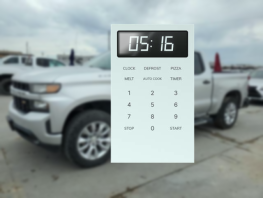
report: 5h16
